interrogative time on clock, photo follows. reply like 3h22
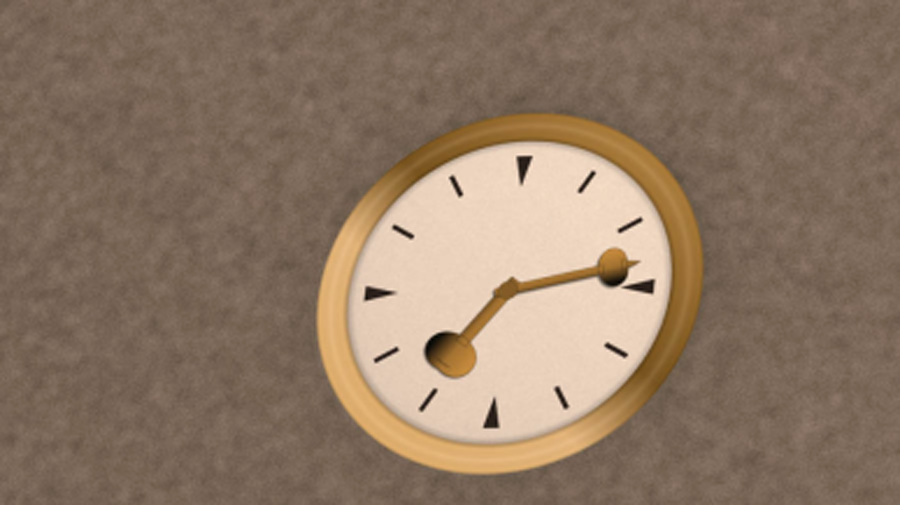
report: 7h13
